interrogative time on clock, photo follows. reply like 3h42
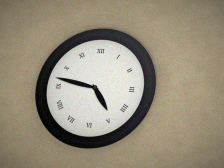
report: 4h47
